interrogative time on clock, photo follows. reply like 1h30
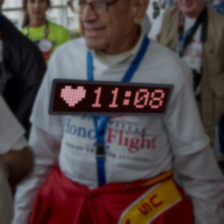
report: 11h08
